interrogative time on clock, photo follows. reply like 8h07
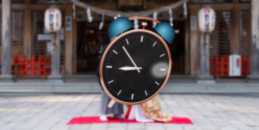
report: 8h53
